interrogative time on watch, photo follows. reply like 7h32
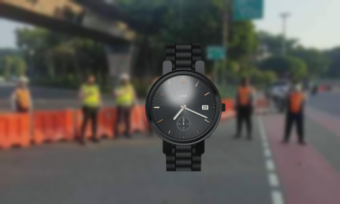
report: 7h19
